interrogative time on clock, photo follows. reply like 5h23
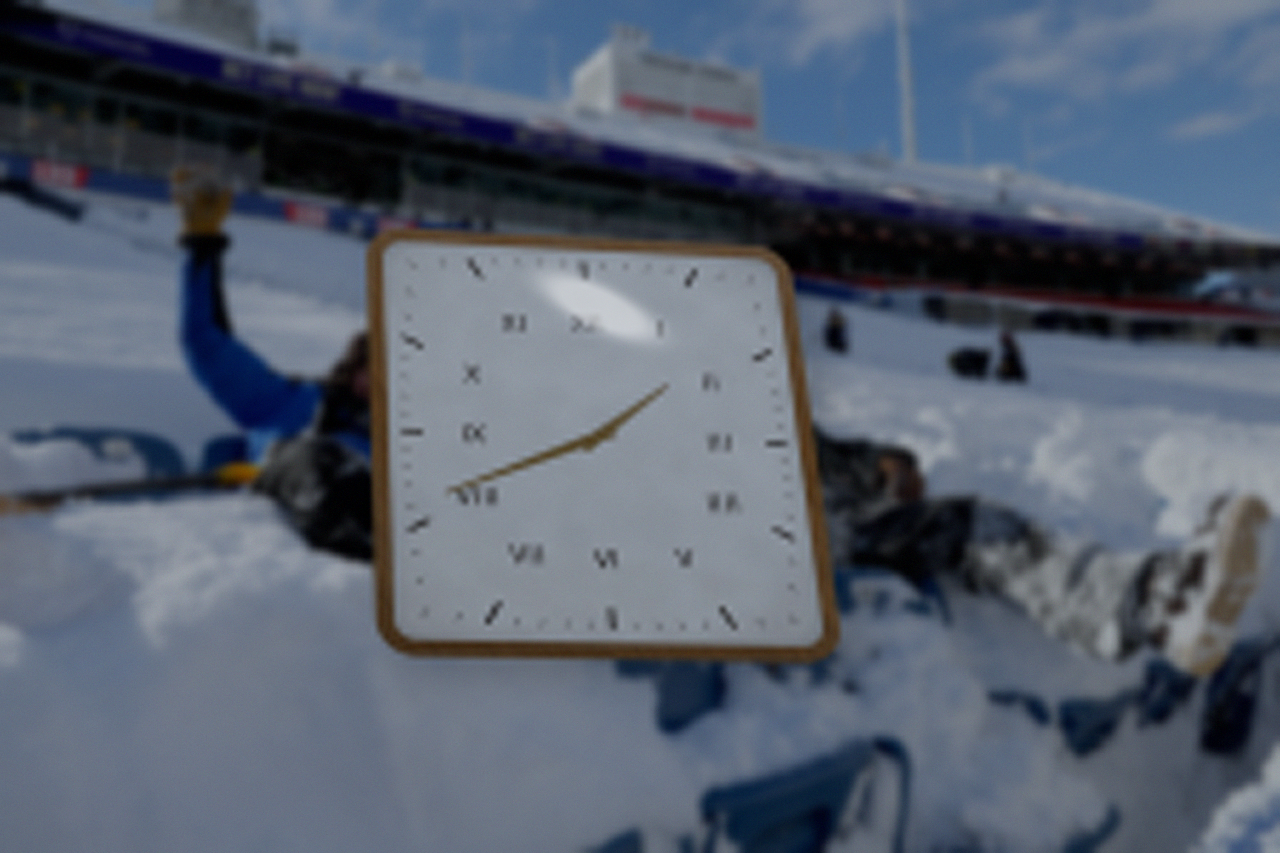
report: 1h41
